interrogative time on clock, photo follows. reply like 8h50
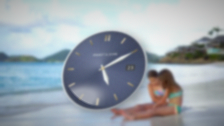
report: 5h10
